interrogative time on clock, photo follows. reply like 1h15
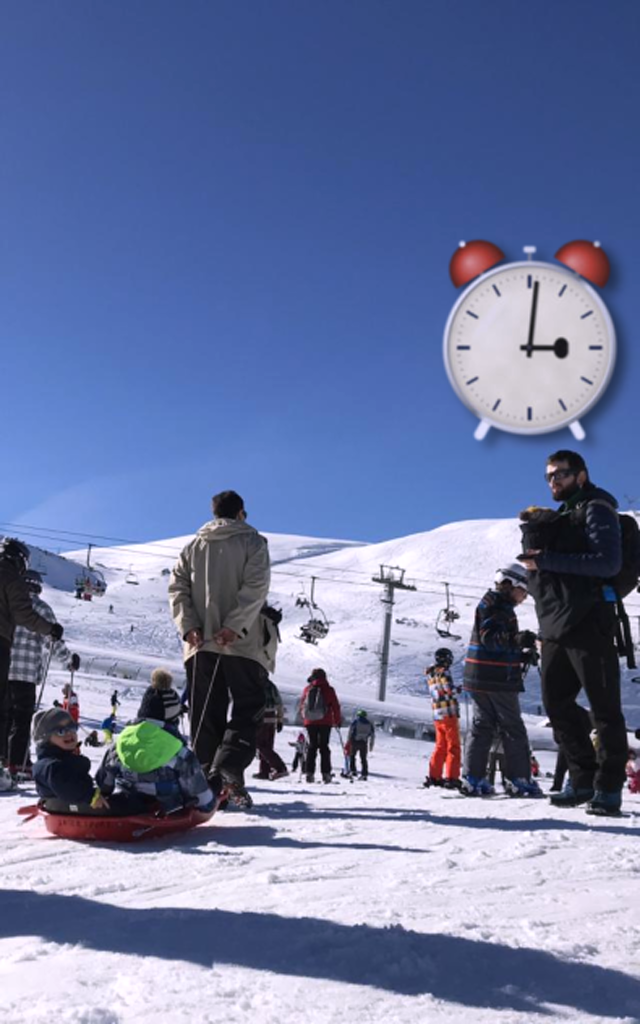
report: 3h01
